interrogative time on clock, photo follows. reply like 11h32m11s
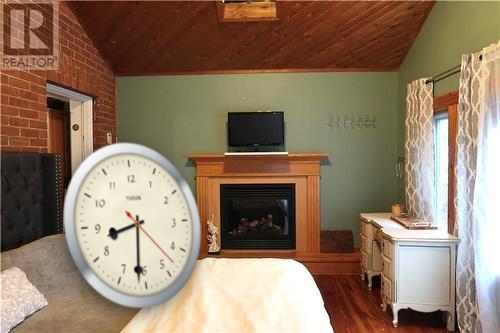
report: 8h31m23s
